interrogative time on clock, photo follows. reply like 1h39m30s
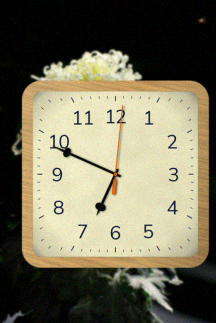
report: 6h49m01s
